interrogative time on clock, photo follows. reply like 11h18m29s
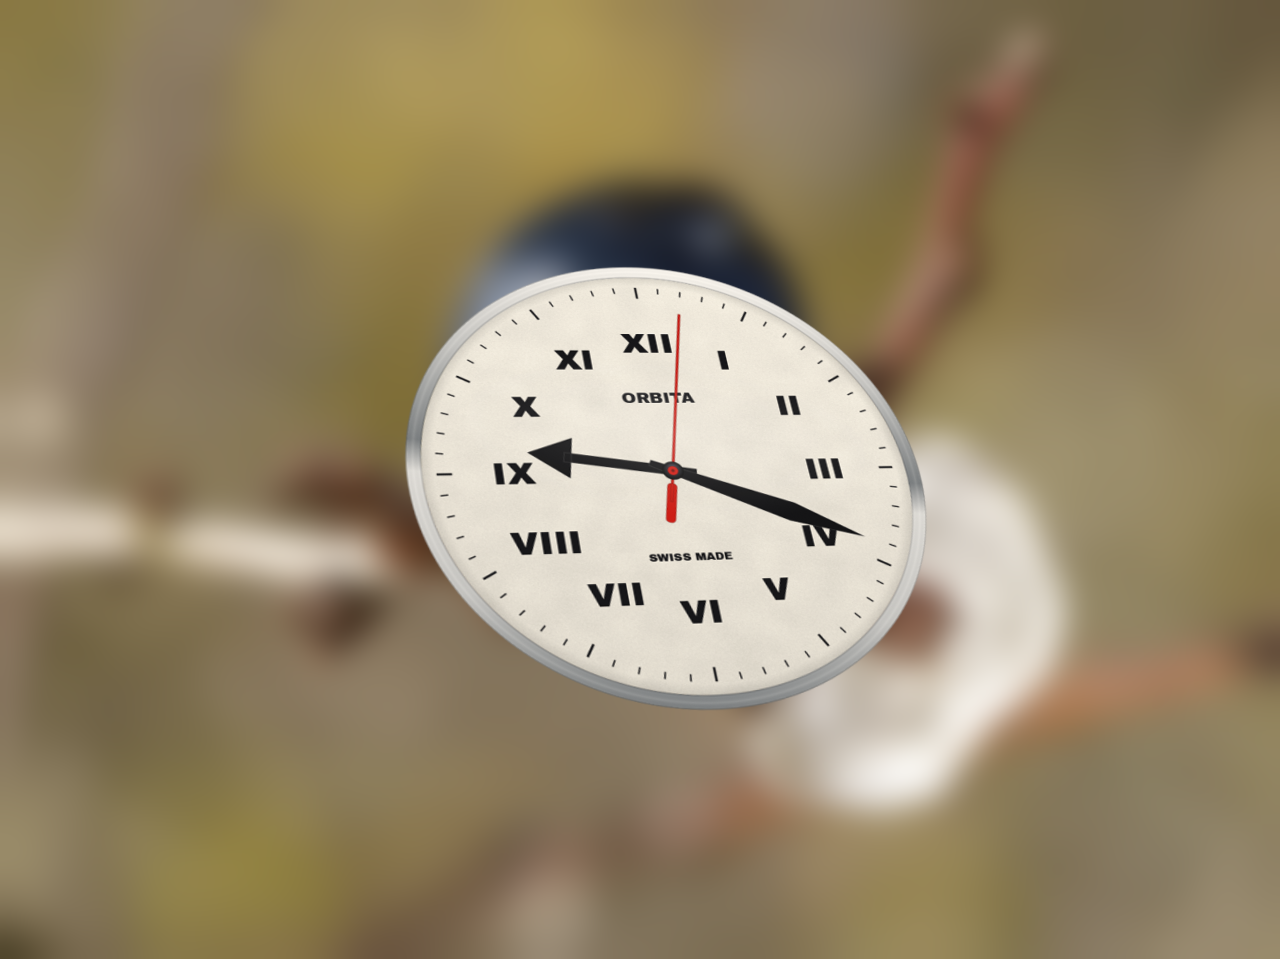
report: 9h19m02s
